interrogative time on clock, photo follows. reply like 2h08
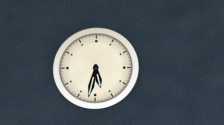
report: 5h32
